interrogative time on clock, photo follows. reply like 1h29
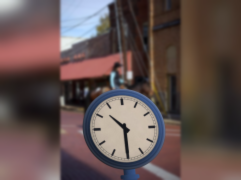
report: 10h30
